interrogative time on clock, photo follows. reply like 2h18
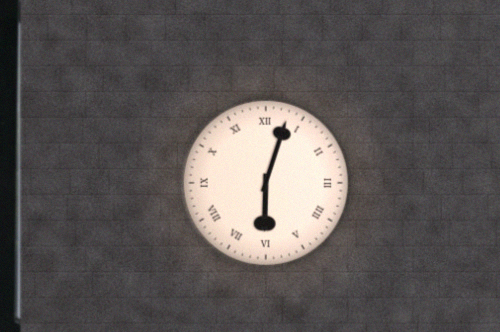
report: 6h03
